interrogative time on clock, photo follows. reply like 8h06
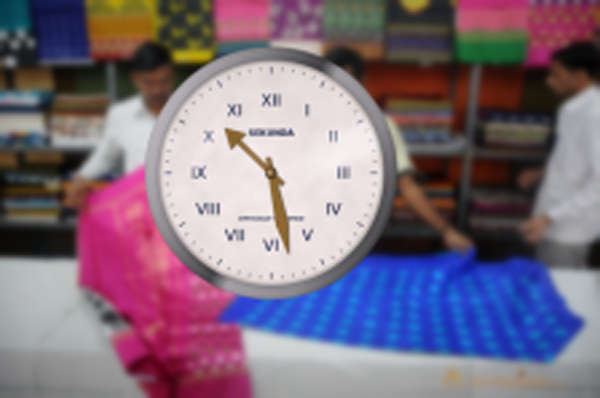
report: 10h28
